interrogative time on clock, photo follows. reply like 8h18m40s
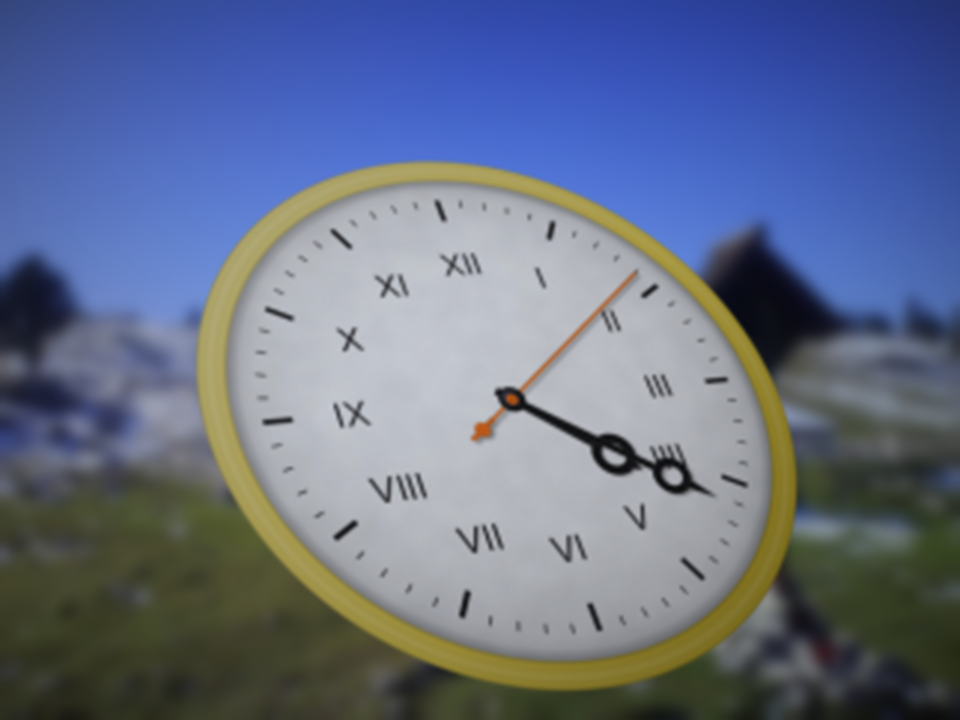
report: 4h21m09s
